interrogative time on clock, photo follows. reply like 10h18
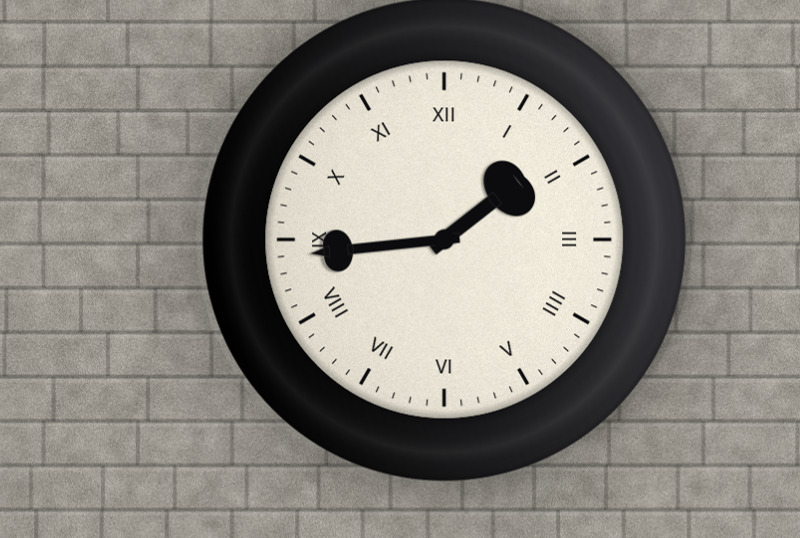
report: 1h44
